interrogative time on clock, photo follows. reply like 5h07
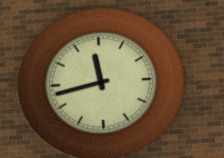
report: 11h43
